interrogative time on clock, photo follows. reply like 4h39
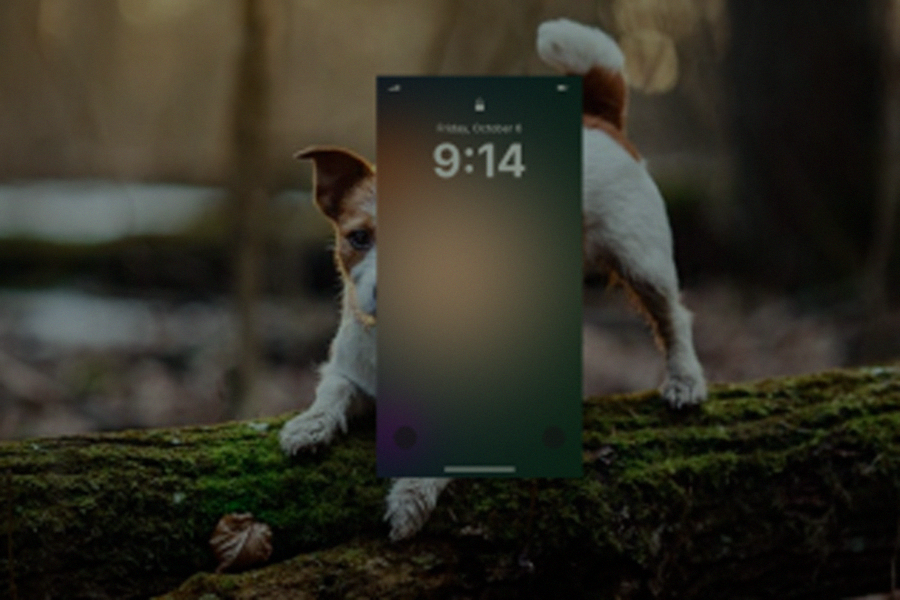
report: 9h14
